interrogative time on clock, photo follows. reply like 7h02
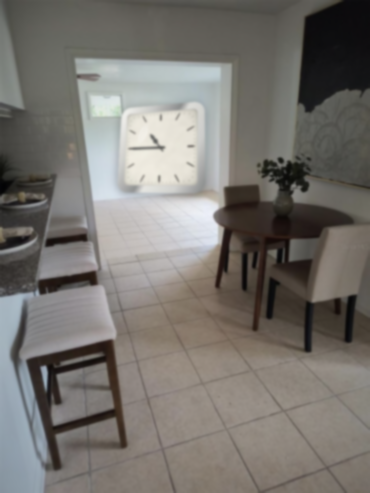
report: 10h45
